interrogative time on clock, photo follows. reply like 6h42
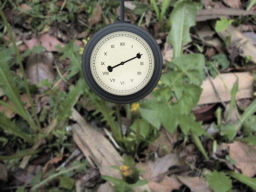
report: 8h11
